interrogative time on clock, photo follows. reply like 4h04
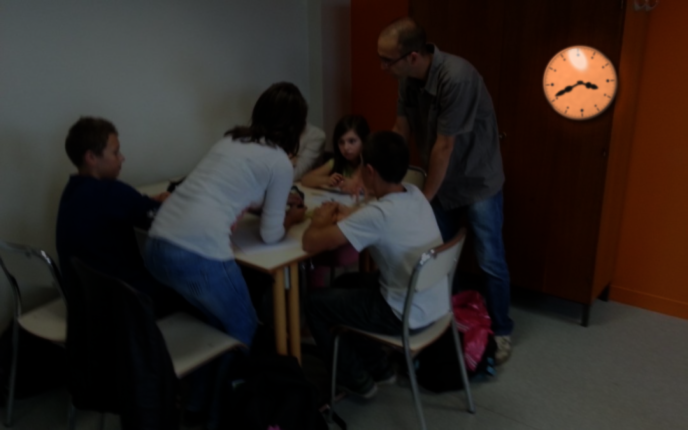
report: 3h41
